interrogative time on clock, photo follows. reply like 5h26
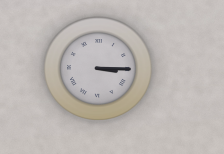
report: 3h15
